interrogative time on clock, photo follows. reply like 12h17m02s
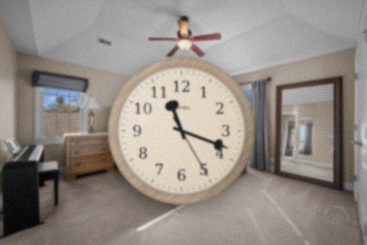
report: 11h18m25s
